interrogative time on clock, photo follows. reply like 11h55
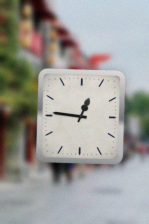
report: 12h46
